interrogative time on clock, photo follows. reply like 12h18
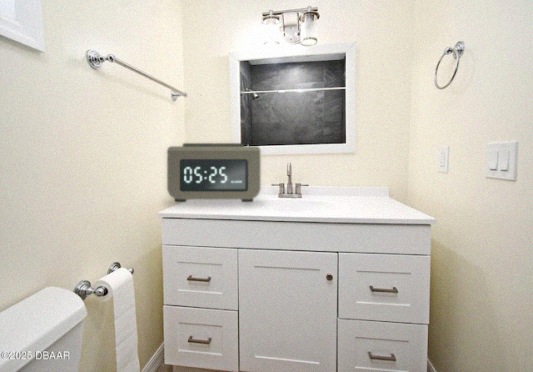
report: 5h25
